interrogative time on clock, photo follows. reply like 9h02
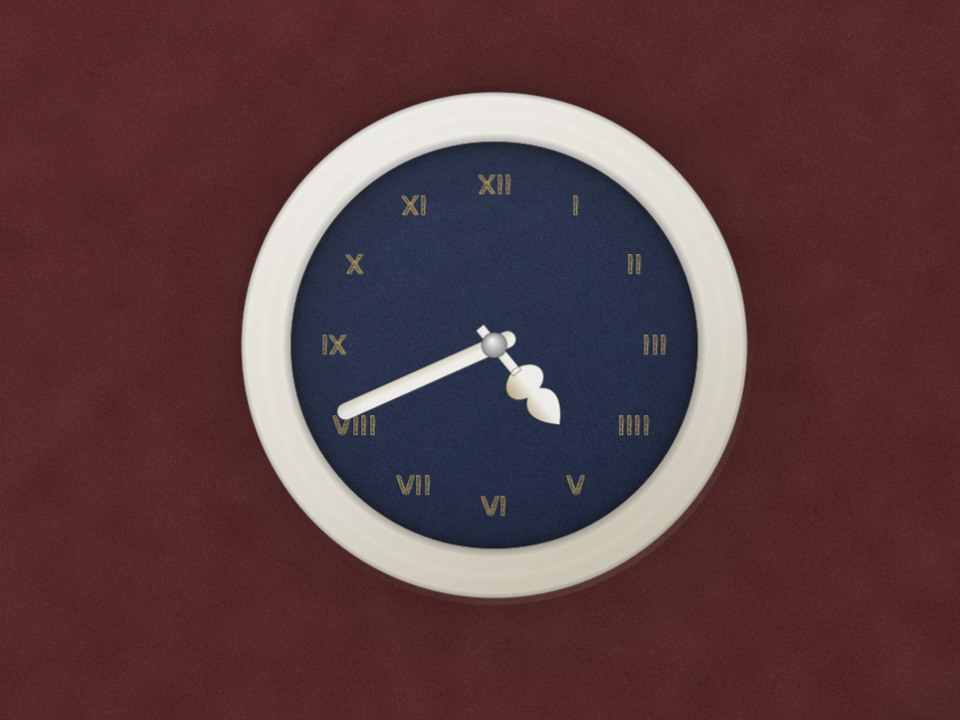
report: 4h41
